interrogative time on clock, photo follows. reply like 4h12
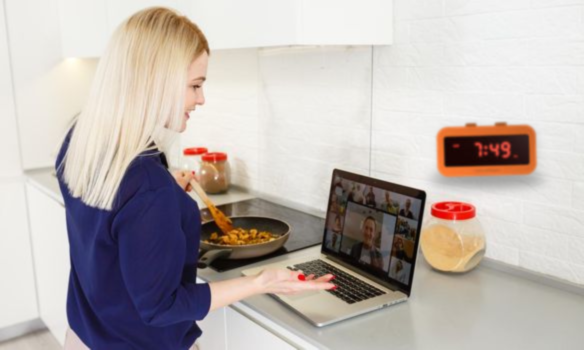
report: 7h49
